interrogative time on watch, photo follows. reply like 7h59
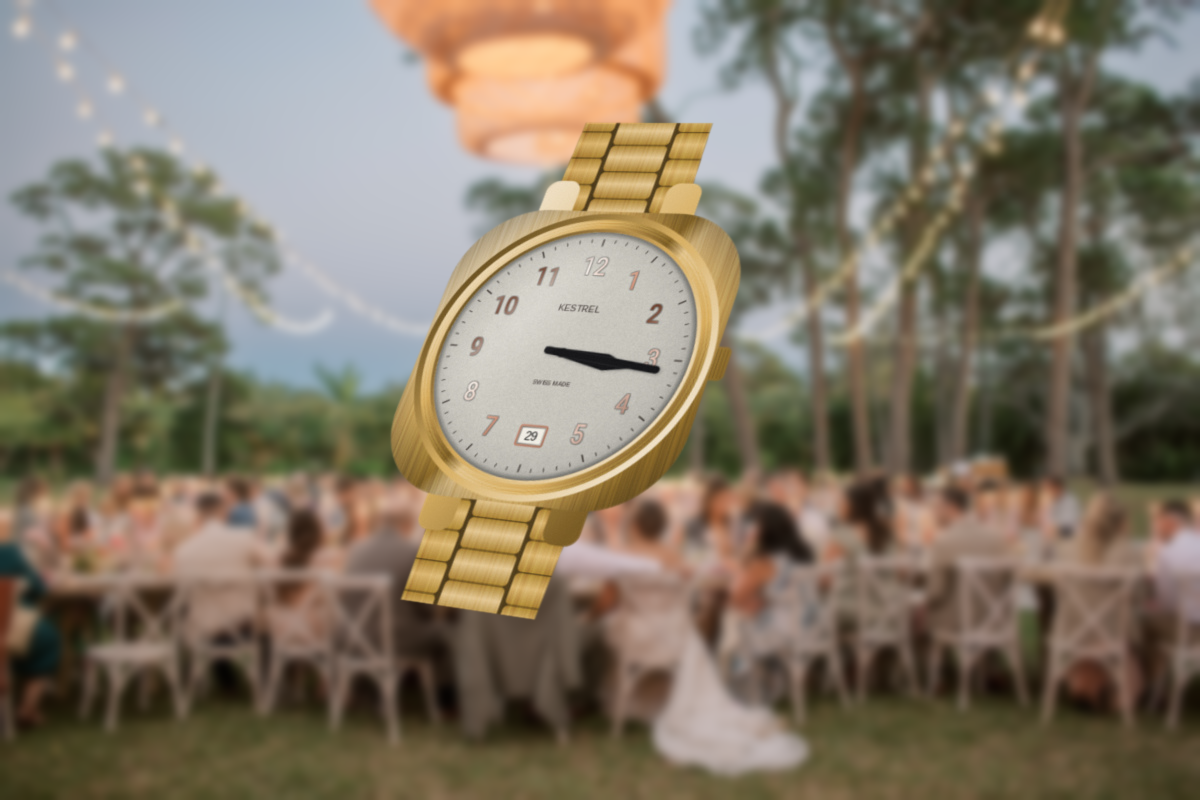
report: 3h16
